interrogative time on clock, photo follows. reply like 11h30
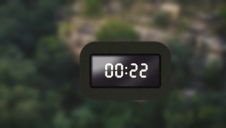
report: 0h22
